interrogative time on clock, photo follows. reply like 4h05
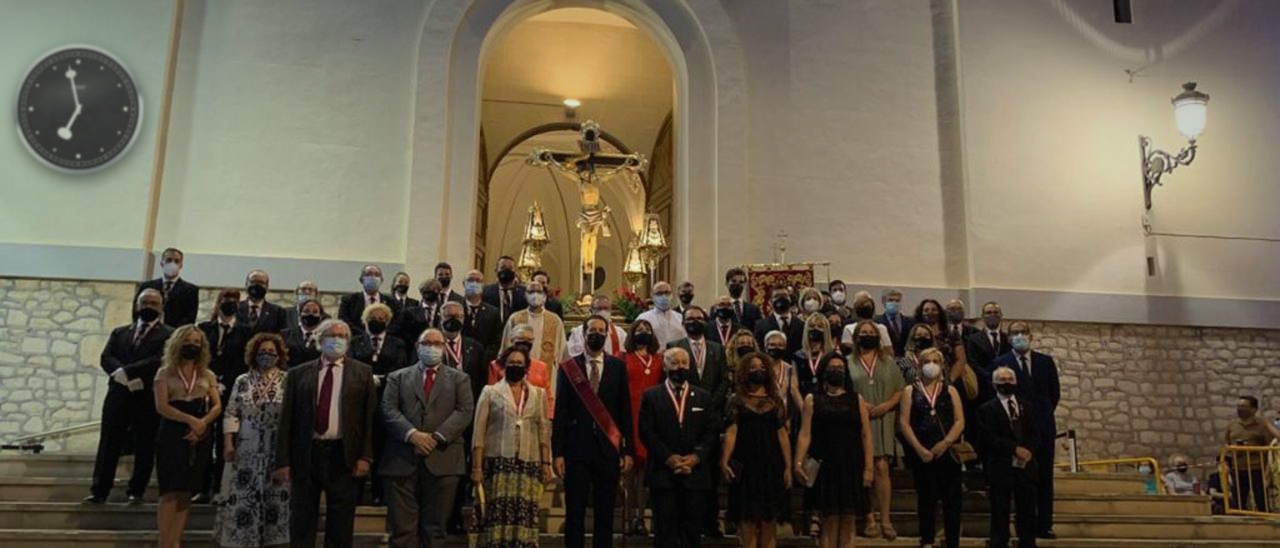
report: 6h58
